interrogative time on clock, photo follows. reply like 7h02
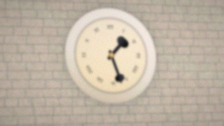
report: 1h27
